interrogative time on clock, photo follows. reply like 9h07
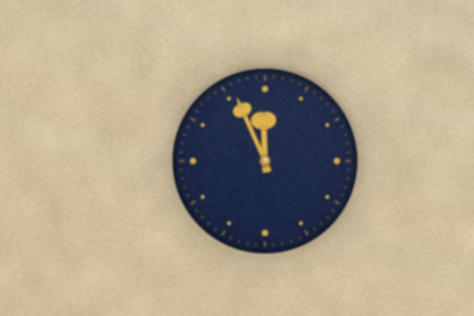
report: 11h56
